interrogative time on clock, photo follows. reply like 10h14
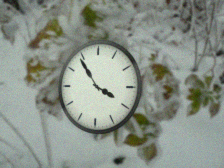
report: 3h54
